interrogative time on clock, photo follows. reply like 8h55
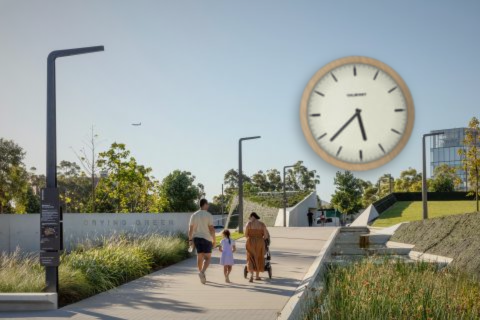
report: 5h38
